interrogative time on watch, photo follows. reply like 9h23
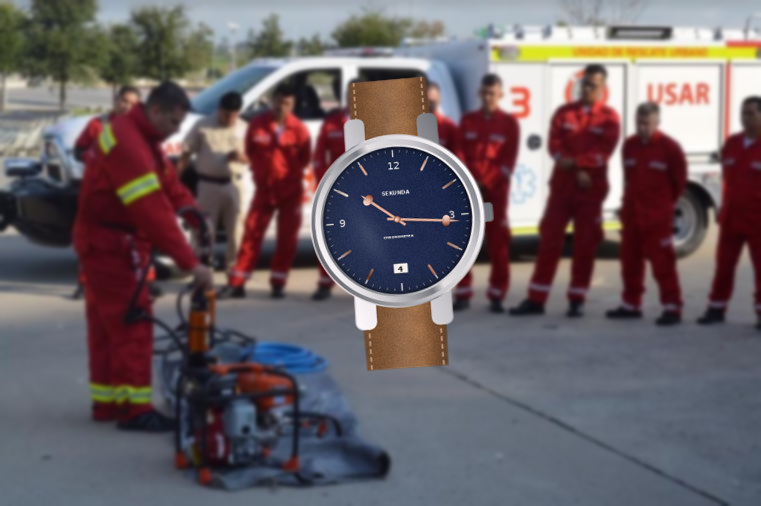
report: 10h16
